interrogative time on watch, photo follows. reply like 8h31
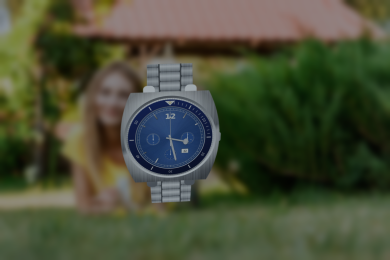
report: 3h28
